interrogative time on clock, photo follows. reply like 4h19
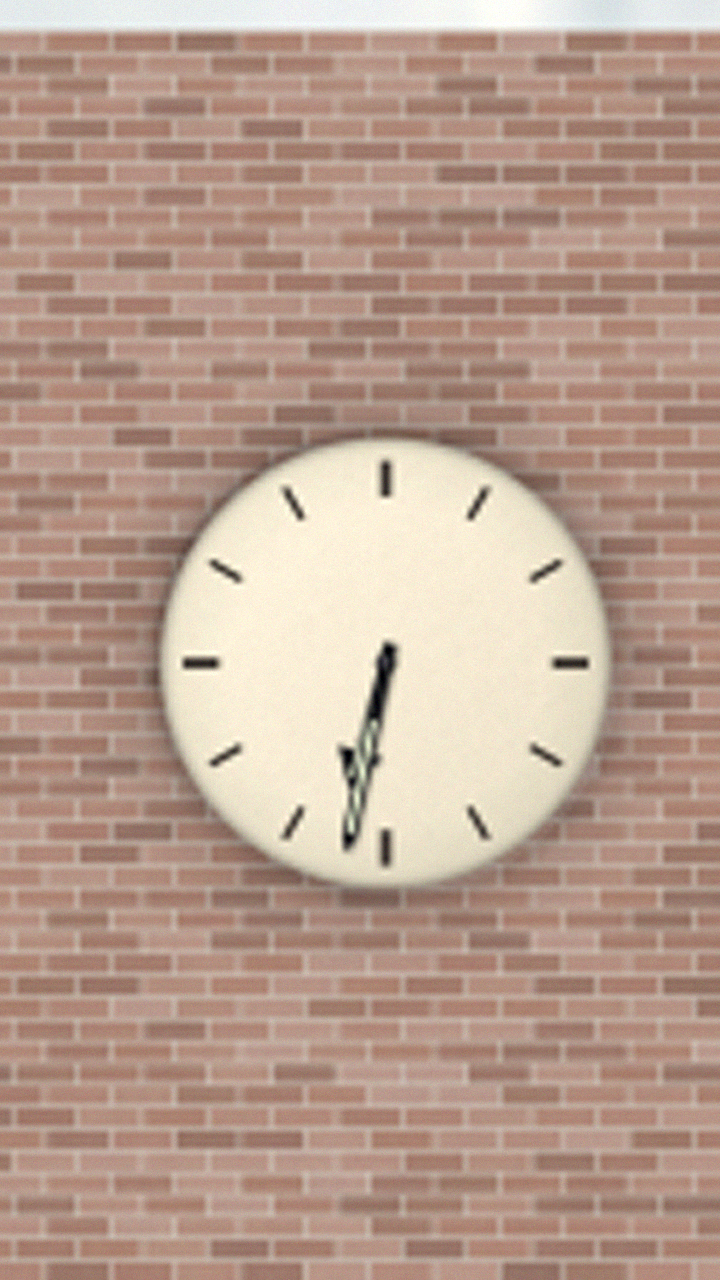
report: 6h32
